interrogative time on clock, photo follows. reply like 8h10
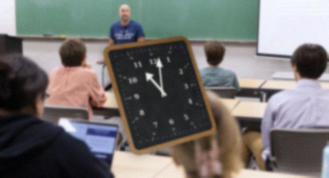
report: 11h02
